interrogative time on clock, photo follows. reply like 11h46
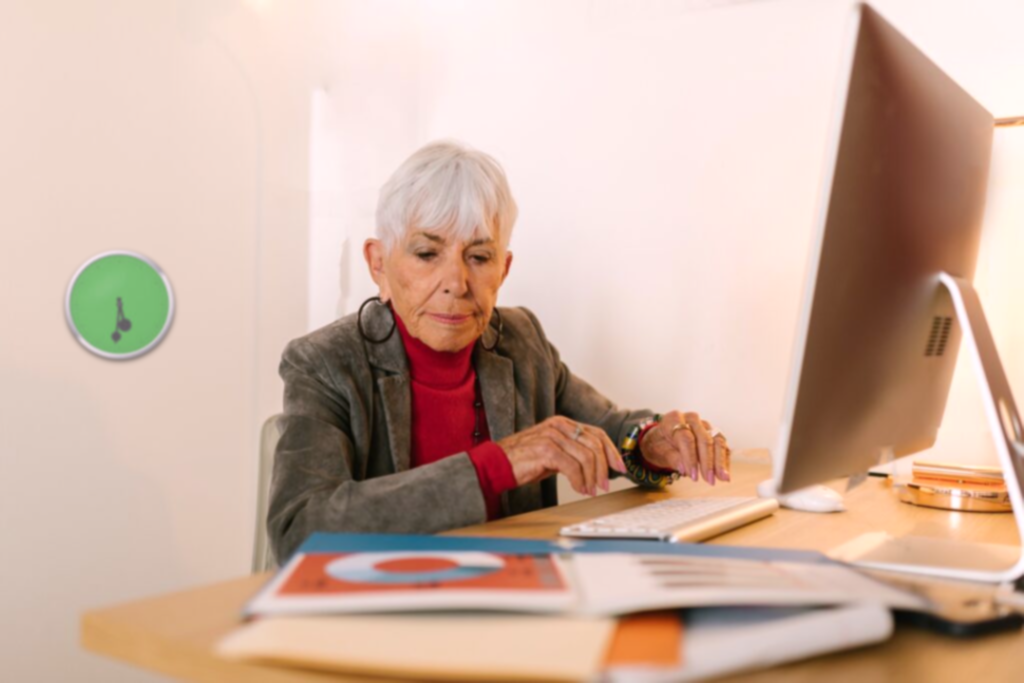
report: 5h31
